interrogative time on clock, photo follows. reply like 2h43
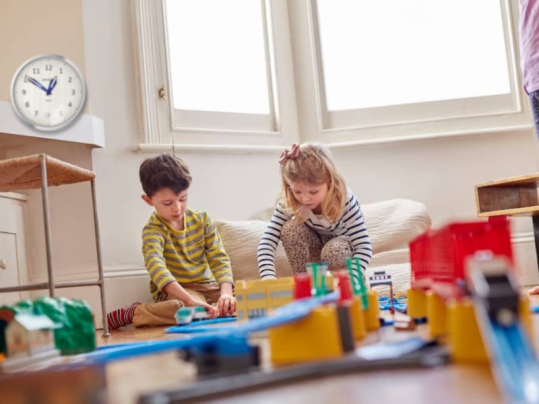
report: 12h51
